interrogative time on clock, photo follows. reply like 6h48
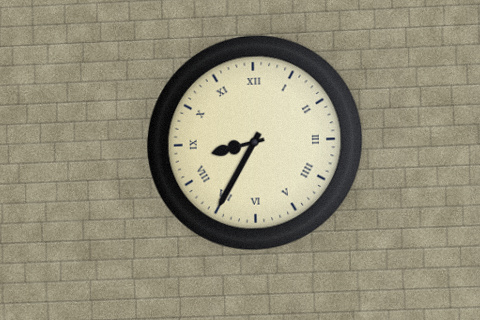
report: 8h35
